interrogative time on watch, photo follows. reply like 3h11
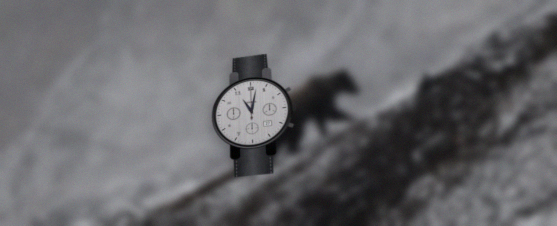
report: 11h02
